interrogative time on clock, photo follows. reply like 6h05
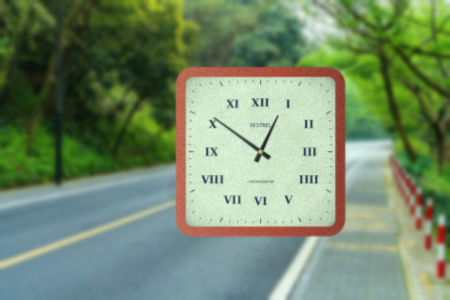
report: 12h51
